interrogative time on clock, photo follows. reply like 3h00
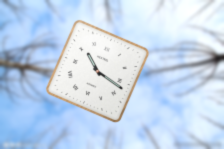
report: 10h17
